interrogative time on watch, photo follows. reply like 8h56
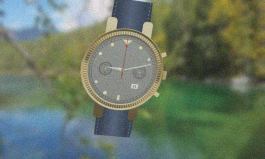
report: 9h12
